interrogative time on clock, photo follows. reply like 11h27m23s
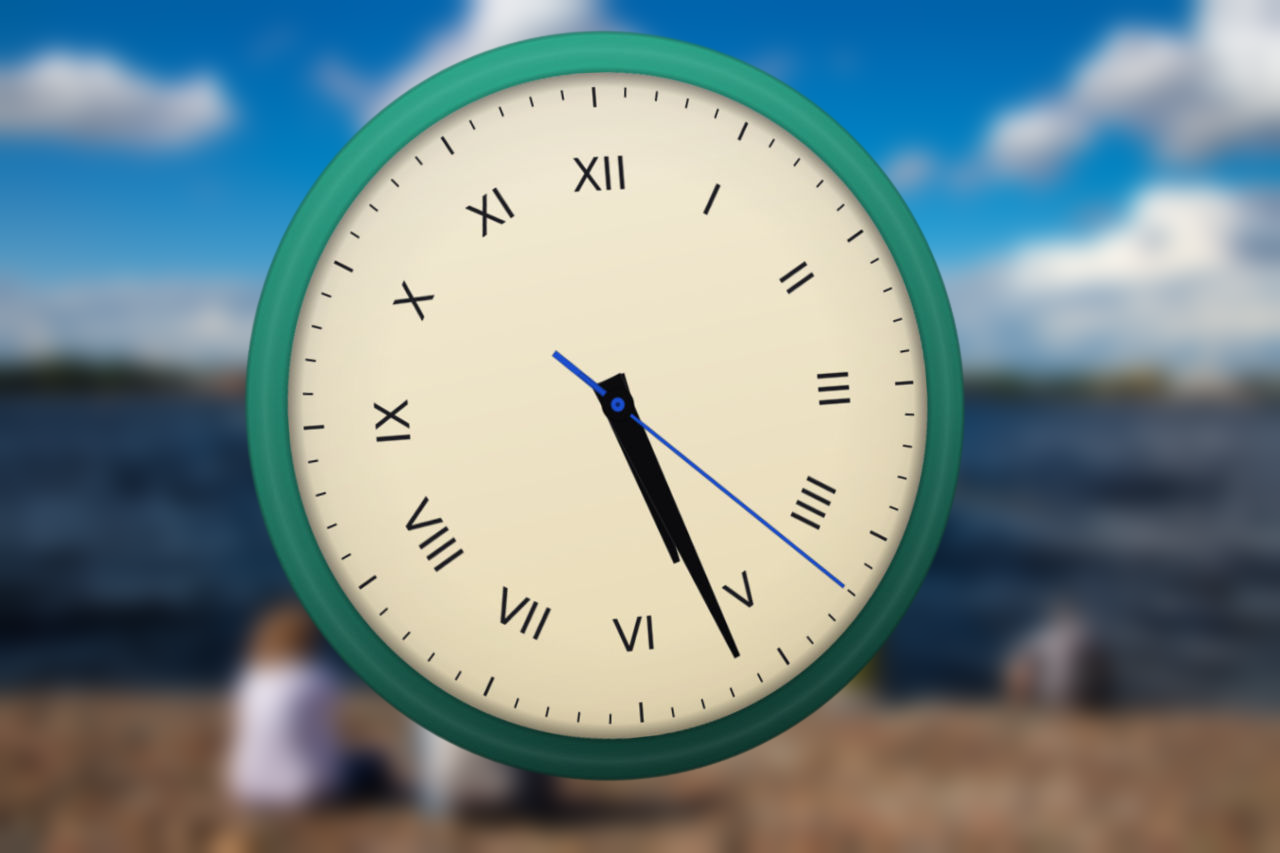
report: 5h26m22s
